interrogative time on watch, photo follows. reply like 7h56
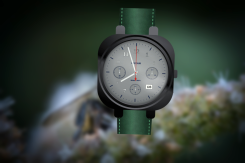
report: 7h57
